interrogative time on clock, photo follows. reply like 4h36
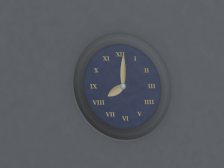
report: 8h01
